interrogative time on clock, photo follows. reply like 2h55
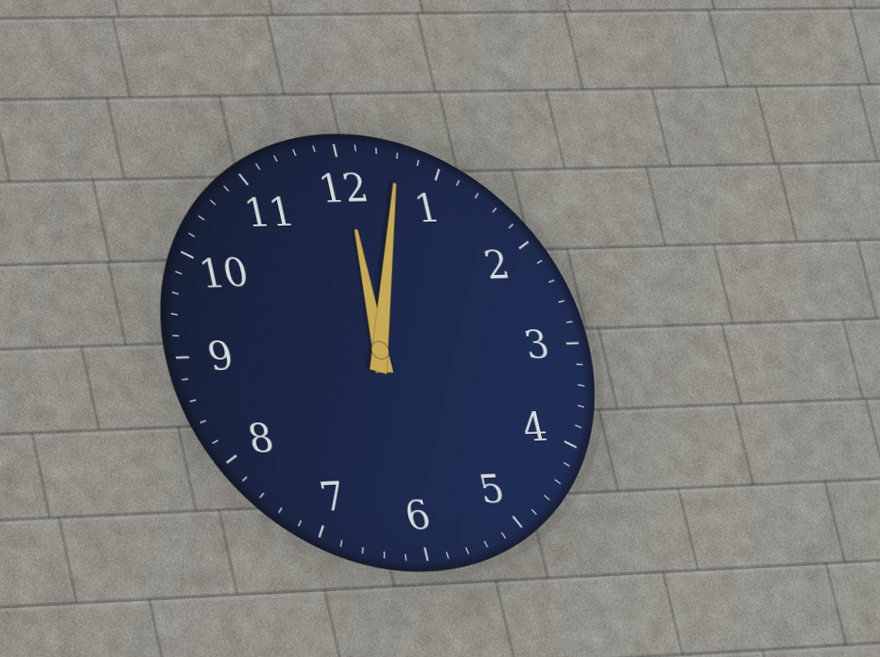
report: 12h03
